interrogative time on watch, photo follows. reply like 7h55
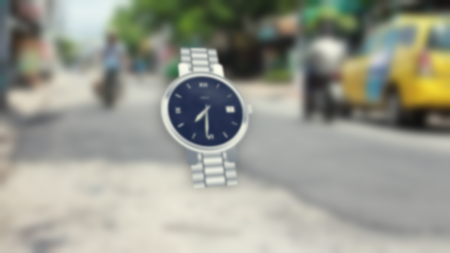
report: 7h31
